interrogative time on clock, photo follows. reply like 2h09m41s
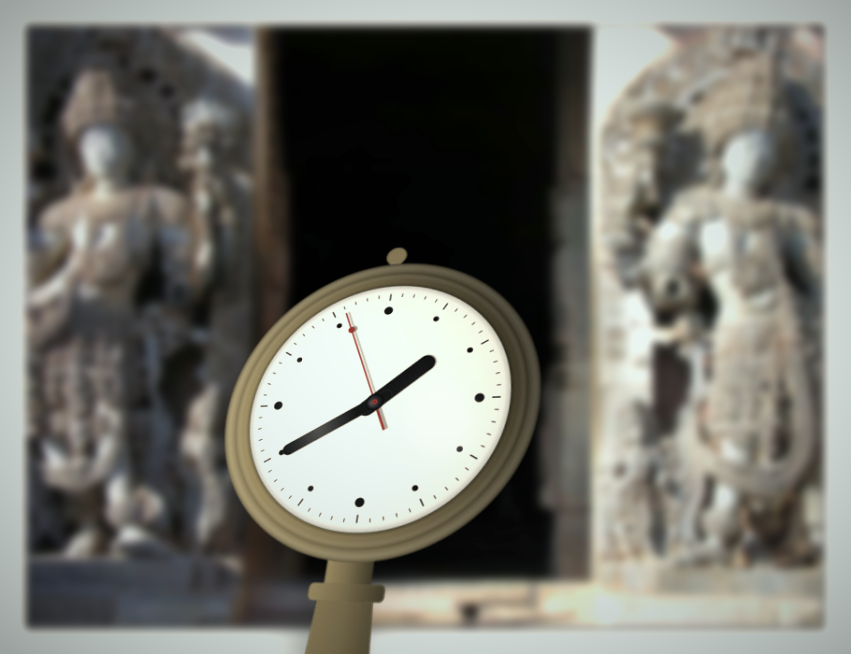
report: 1h39m56s
